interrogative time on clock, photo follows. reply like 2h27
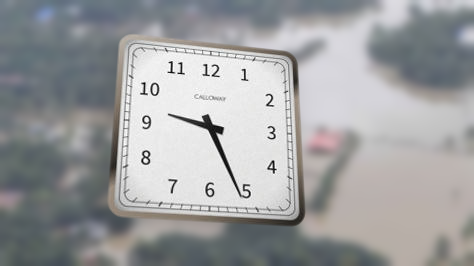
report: 9h26
